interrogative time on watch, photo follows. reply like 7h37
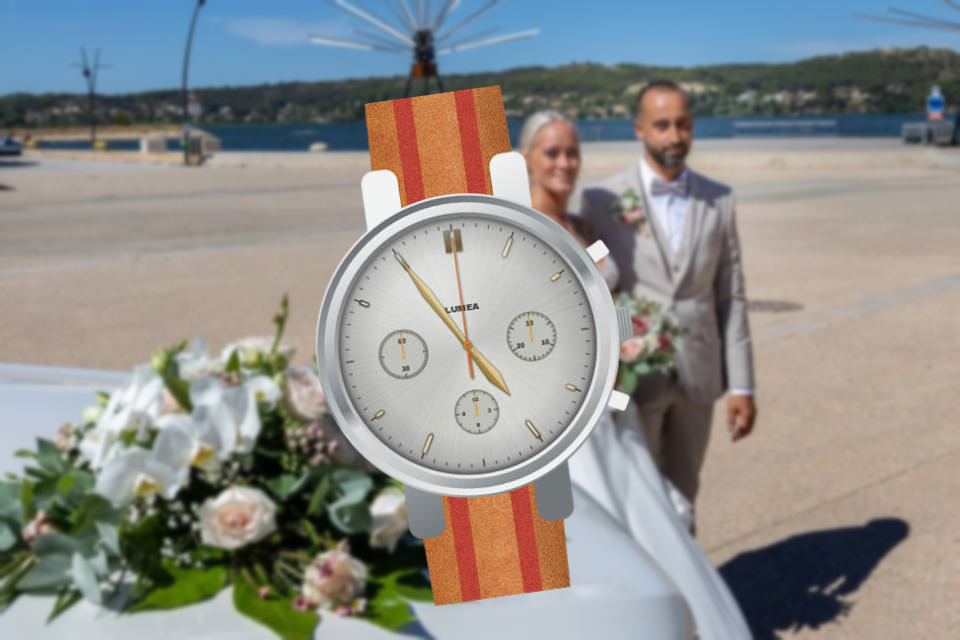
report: 4h55
